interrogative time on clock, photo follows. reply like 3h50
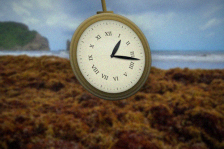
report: 1h17
